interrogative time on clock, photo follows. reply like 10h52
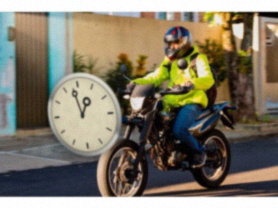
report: 12h58
